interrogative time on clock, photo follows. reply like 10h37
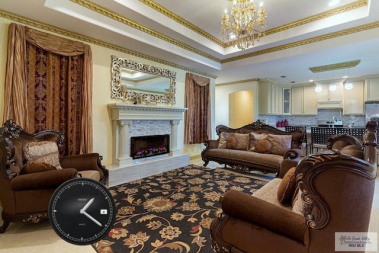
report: 1h21
